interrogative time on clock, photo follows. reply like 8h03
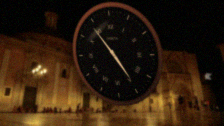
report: 4h54
